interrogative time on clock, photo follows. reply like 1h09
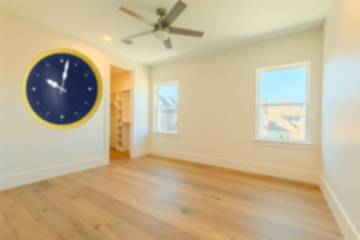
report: 10h02
